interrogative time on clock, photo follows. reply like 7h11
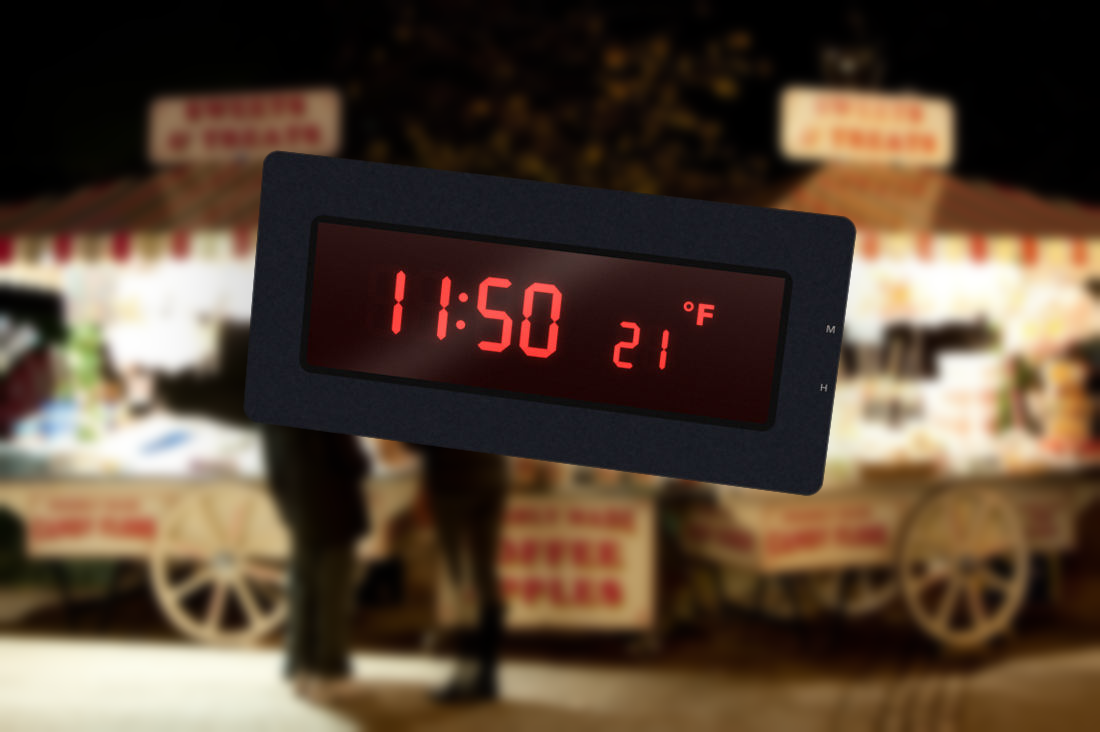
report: 11h50
